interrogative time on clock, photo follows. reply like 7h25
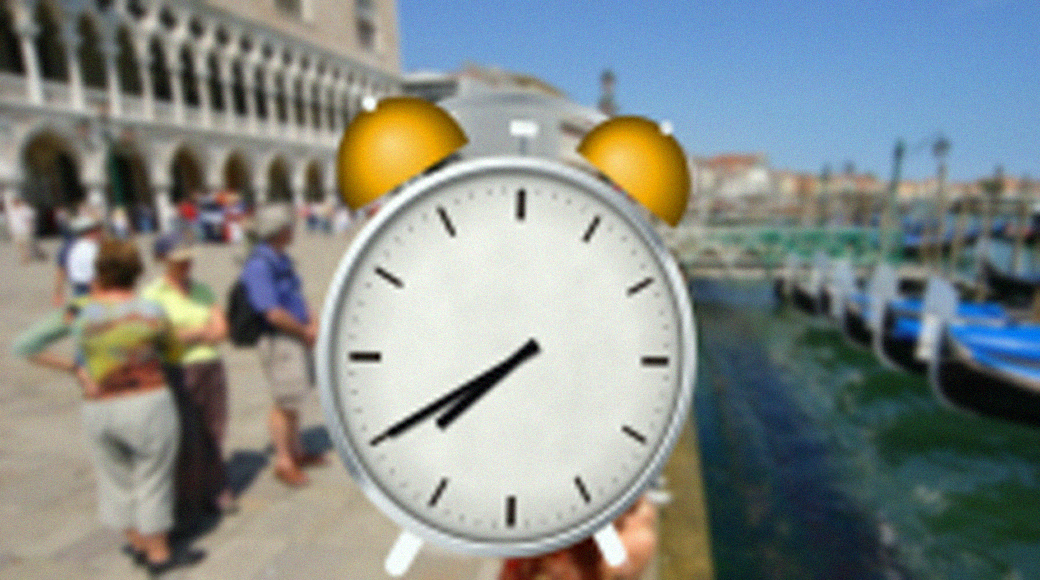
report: 7h40
